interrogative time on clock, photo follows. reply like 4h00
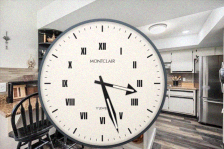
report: 3h27
